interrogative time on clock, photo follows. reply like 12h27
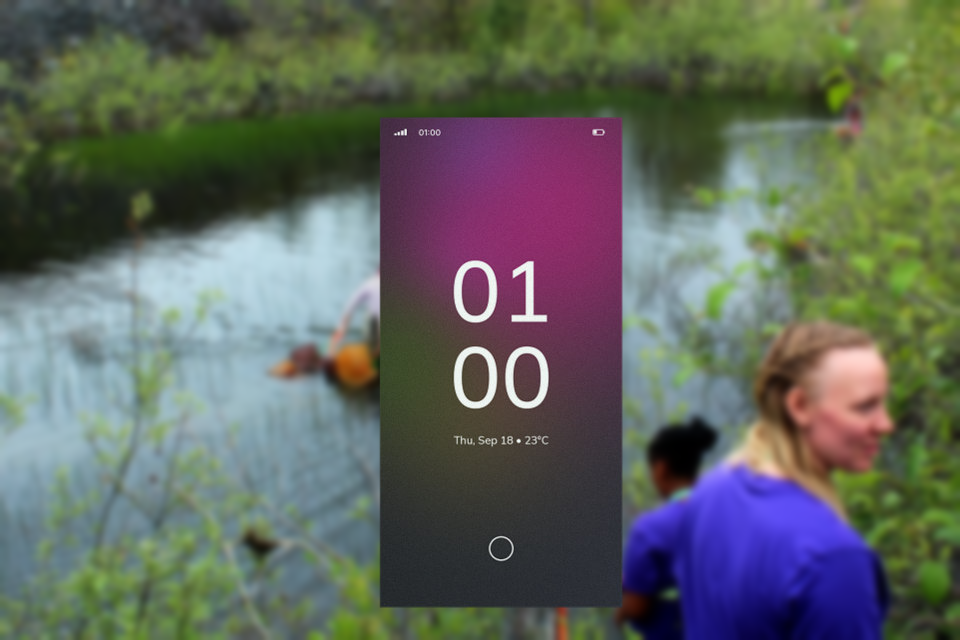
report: 1h00
